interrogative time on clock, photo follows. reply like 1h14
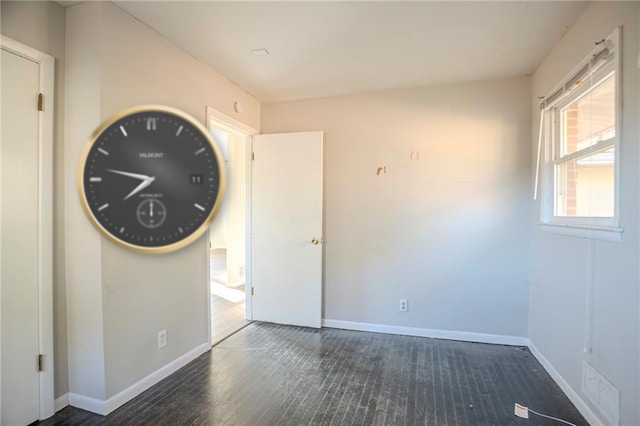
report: 7h47
